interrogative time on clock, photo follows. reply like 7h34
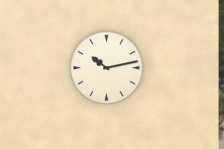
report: 10h13
